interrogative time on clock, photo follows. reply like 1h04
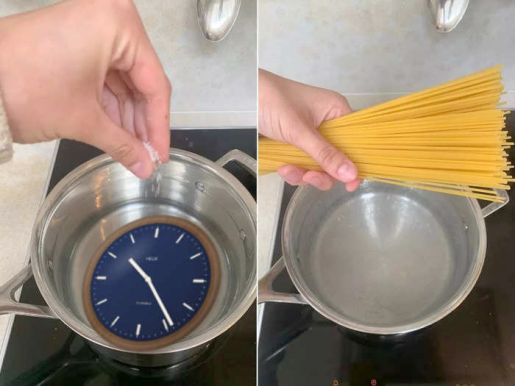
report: 10h24
